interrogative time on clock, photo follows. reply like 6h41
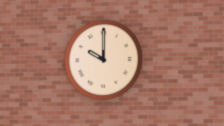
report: 10h00
